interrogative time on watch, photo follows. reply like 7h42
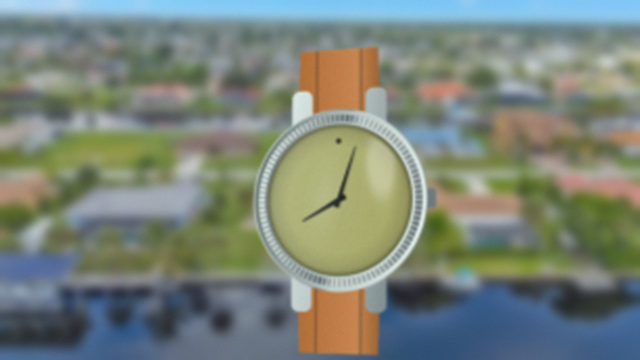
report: 8h03
